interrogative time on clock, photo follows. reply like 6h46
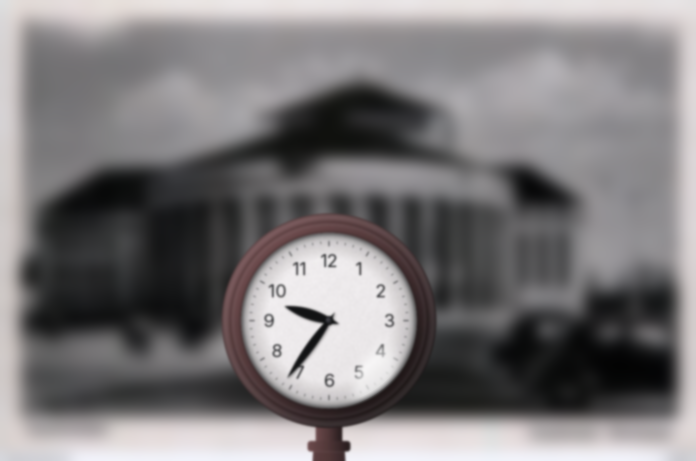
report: 9h36
